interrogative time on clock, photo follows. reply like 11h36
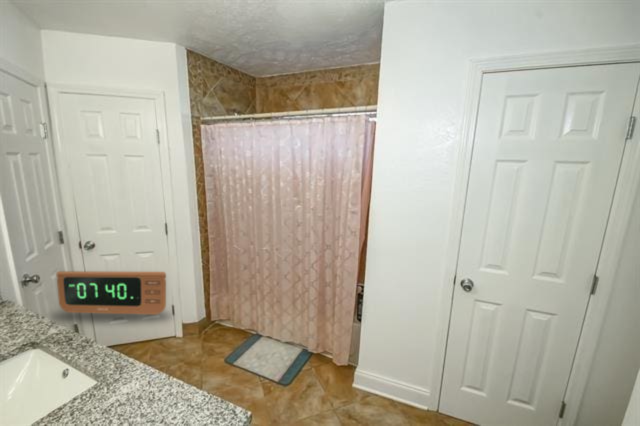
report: 7h40
